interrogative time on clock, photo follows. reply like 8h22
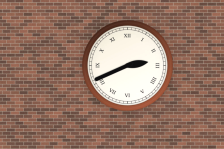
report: 2h41
